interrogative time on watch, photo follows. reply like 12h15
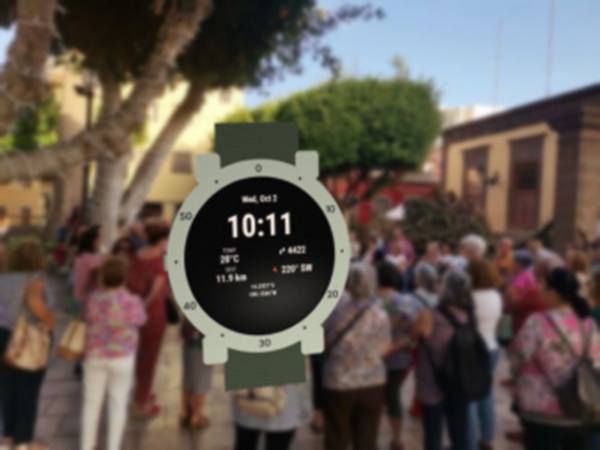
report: 10h11
